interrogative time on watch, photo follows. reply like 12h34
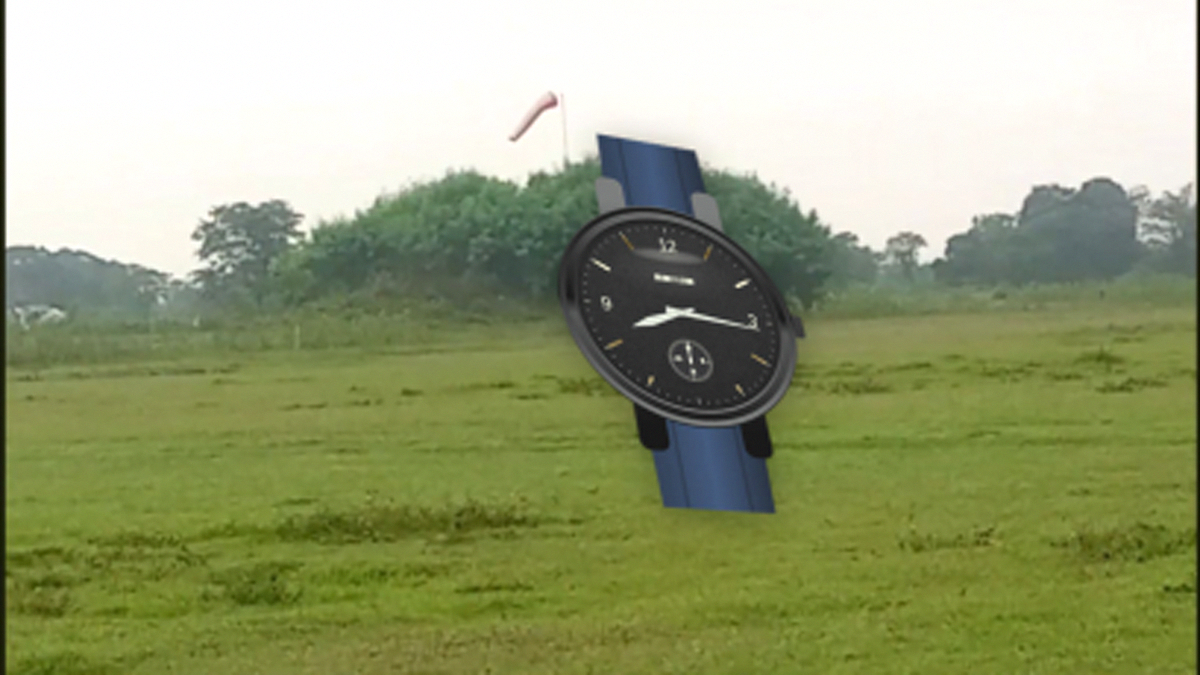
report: 8h16
